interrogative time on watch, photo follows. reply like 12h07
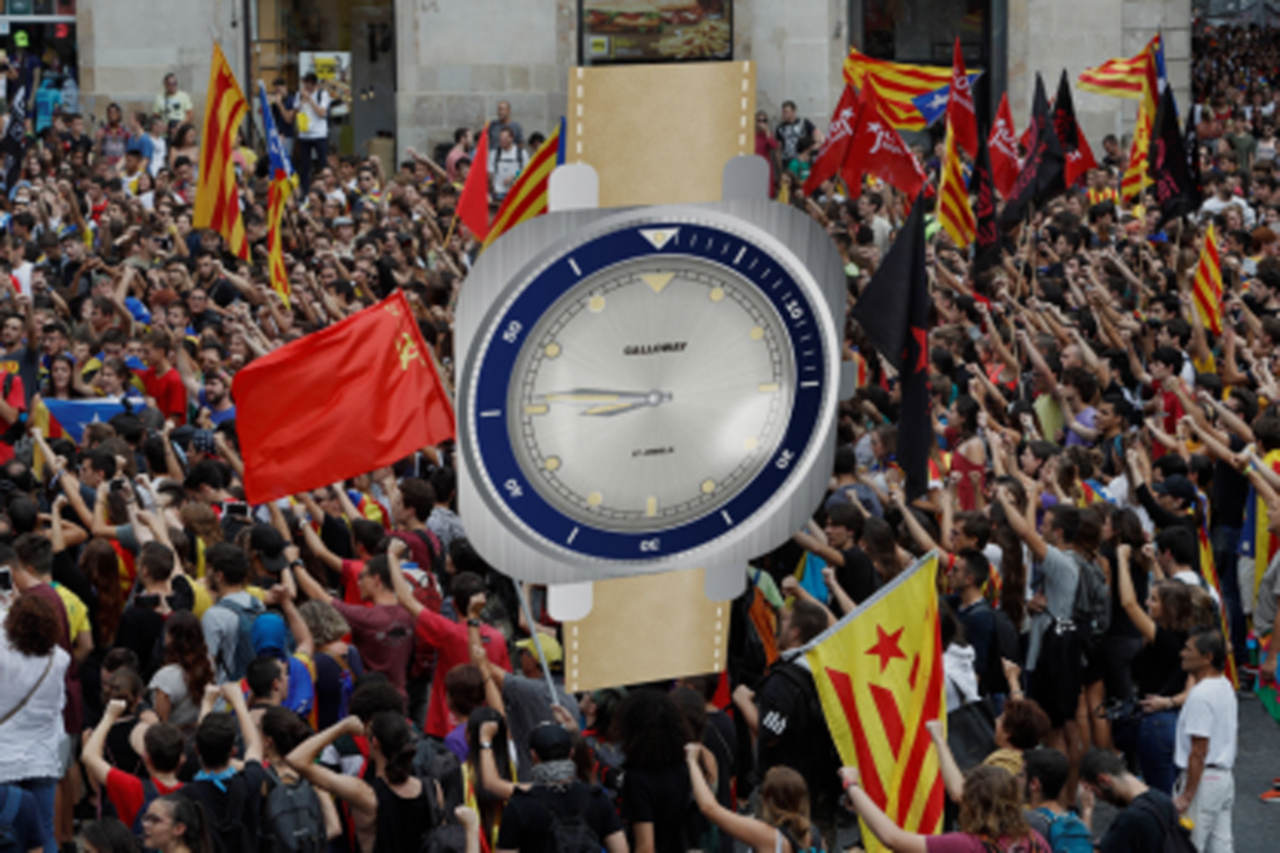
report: 8h46
